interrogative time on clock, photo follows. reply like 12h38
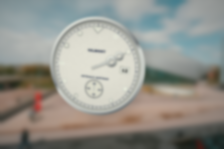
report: 2h10
